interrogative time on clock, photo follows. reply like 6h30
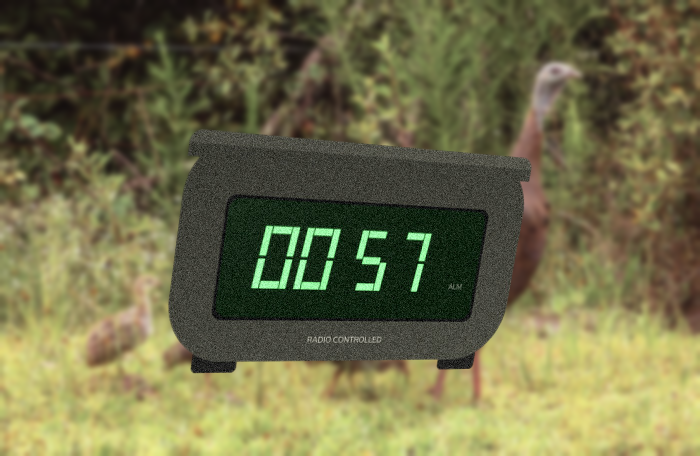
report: 0h57
